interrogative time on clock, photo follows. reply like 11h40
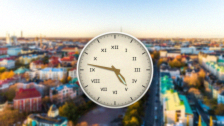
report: 4h47
